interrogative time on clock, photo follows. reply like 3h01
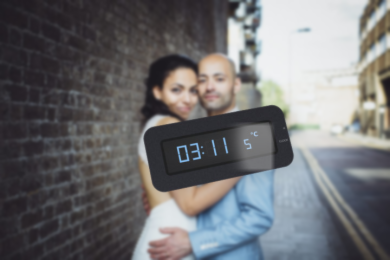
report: 3h11
